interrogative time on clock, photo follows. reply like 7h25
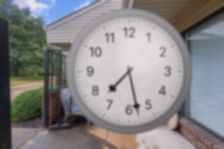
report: 7h28
